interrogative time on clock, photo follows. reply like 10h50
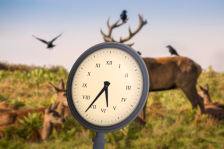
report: 5h36
